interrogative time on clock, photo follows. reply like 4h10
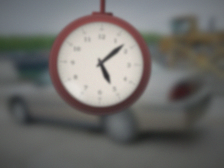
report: 5h08
